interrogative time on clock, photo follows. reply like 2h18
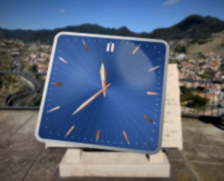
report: 11h37
